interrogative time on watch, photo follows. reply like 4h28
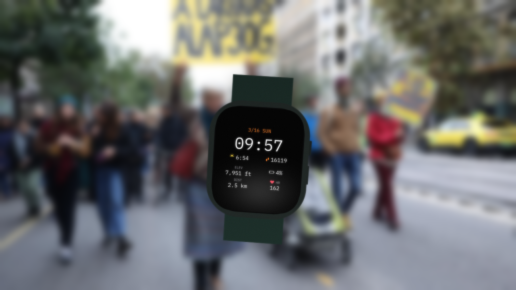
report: 9h57
